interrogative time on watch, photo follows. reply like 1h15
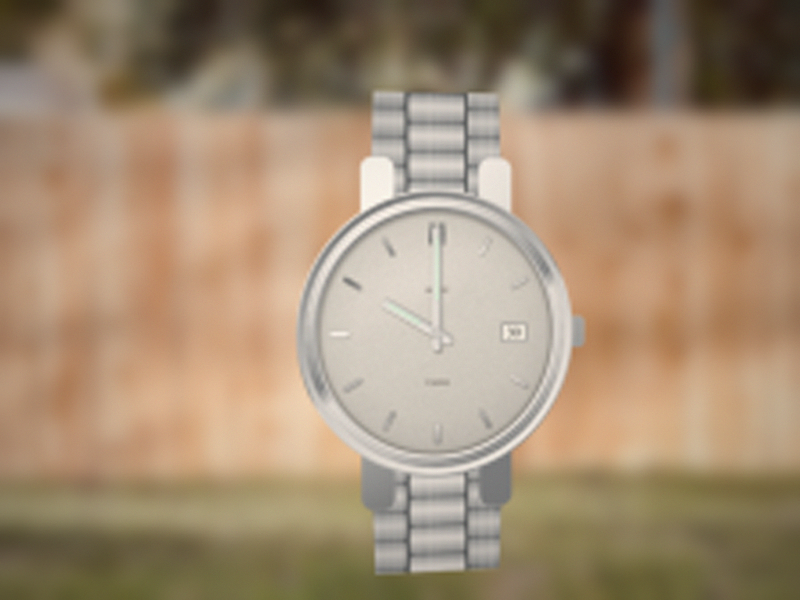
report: 10h00
